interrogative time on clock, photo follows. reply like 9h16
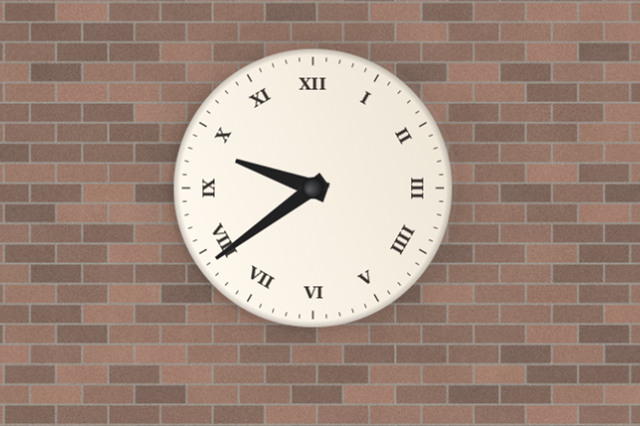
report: 9h39
